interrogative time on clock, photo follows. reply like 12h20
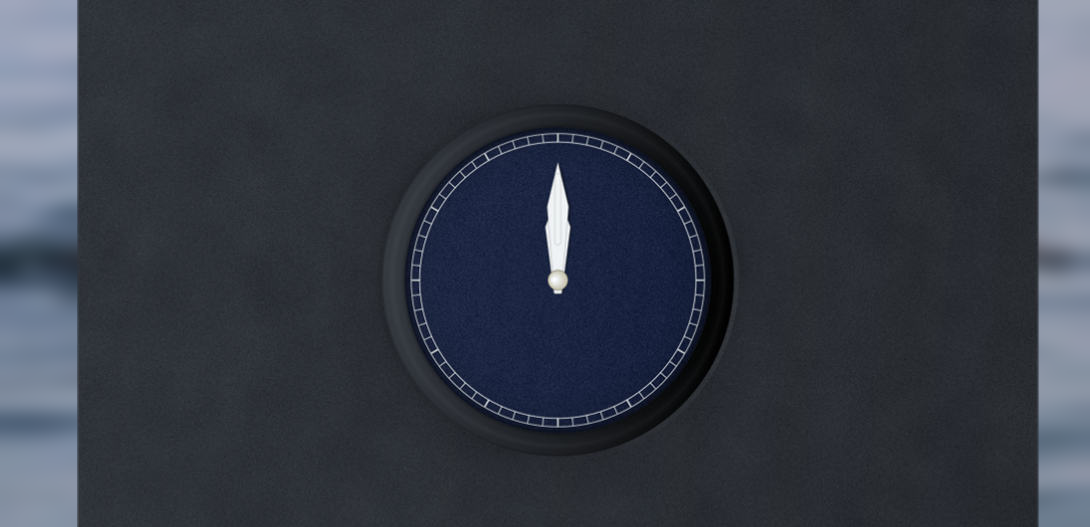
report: 12h00
